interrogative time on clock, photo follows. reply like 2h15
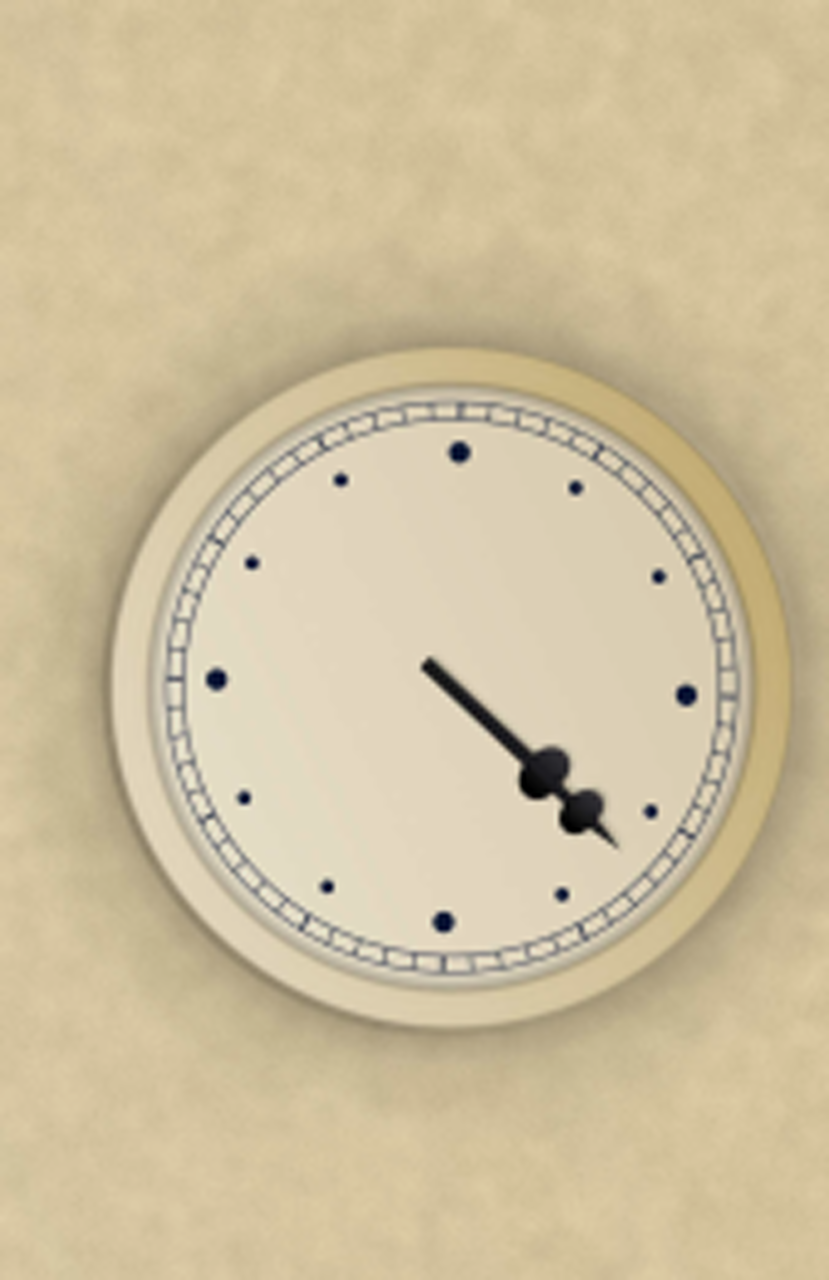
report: 4h22
